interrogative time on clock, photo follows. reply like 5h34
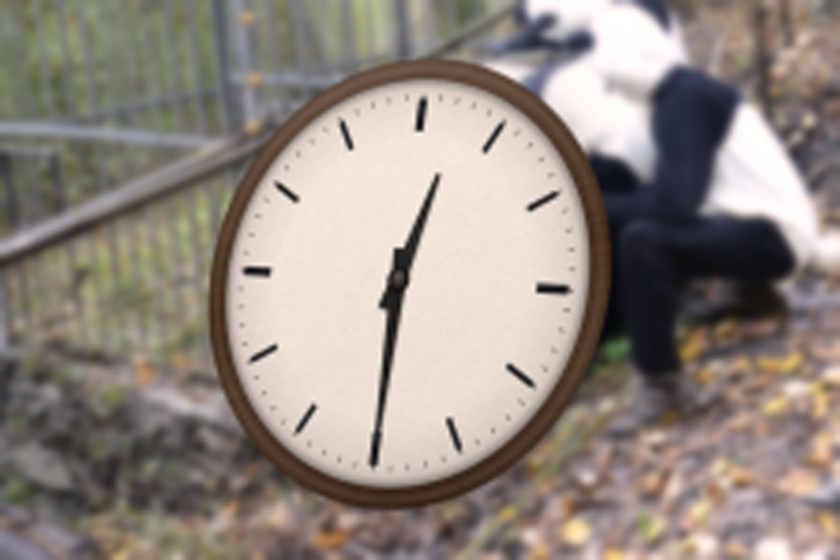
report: 12h30
